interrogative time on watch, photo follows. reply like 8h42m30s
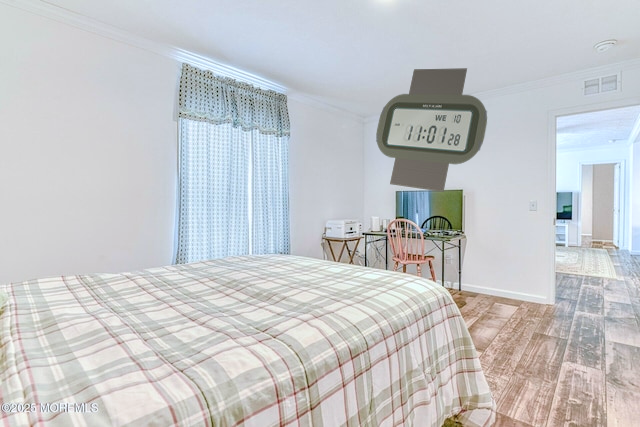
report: 11h01m28s
